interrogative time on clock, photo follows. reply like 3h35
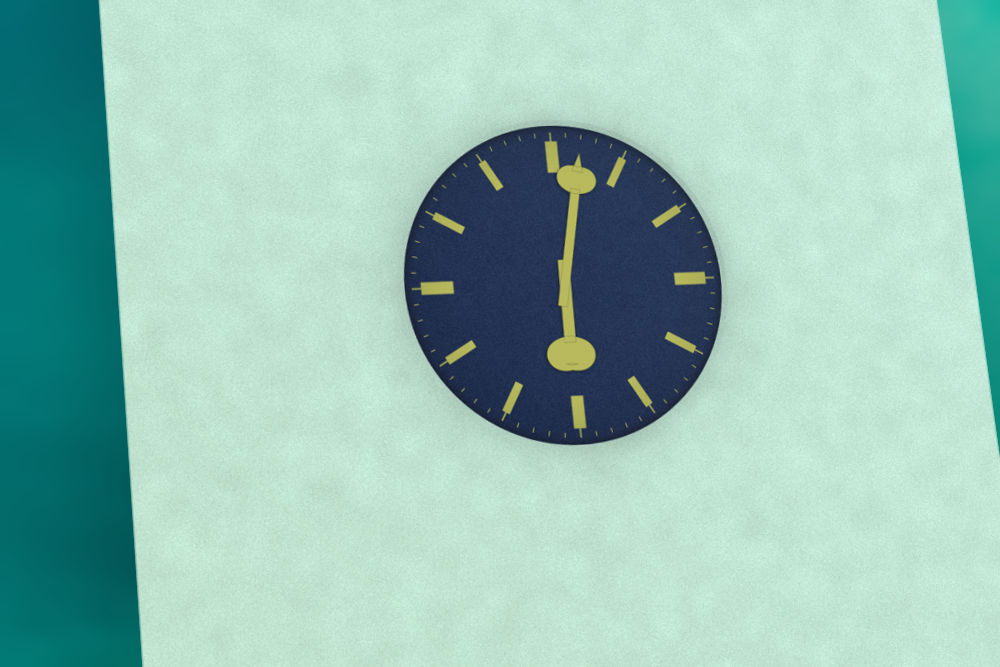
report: 6h02
